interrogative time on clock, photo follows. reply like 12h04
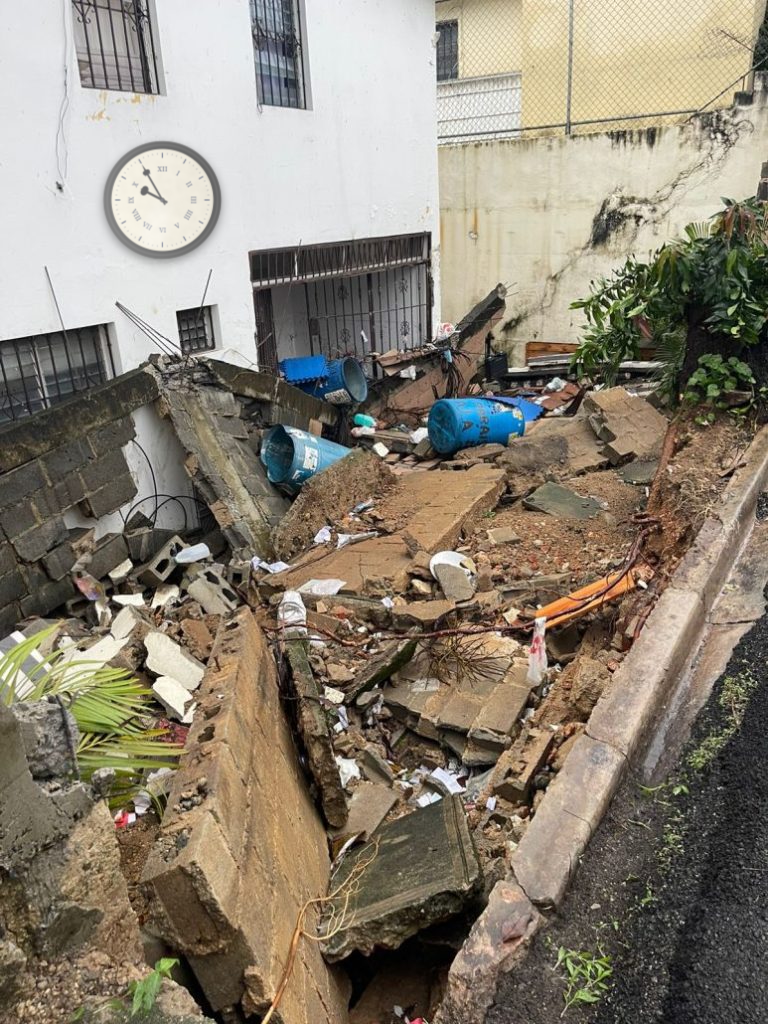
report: 9h55
